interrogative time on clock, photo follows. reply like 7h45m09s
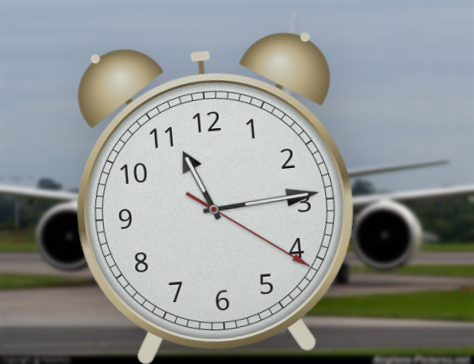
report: 11h14m21s
